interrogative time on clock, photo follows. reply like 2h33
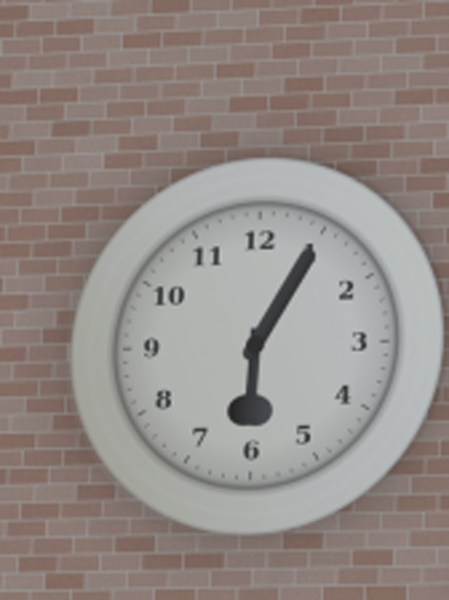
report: 6h05
